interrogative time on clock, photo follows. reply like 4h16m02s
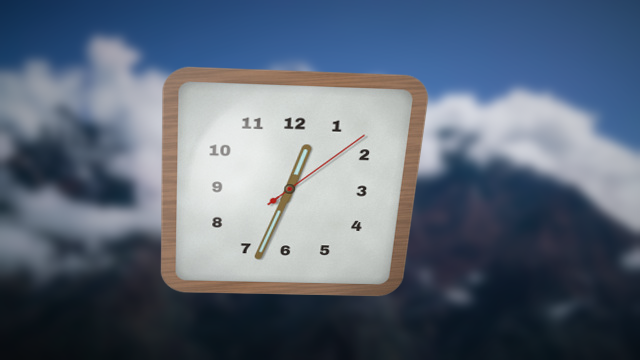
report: 12h33m08s
